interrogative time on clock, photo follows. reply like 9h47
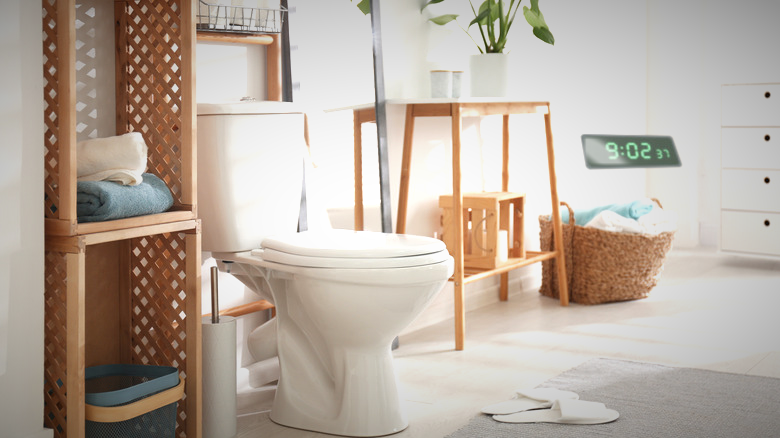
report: 9h02
